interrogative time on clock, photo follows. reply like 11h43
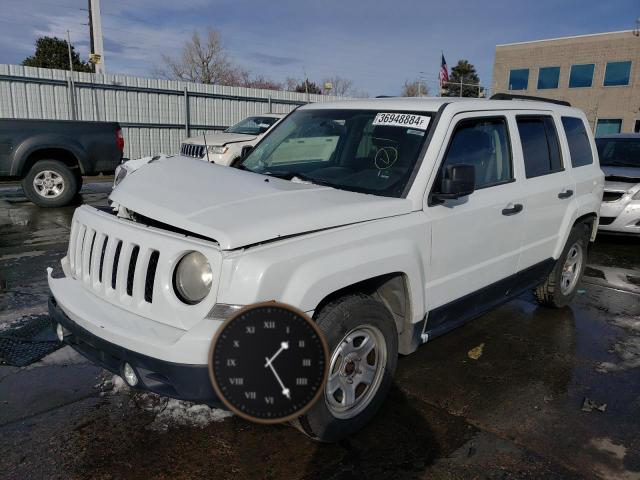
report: 1h25
